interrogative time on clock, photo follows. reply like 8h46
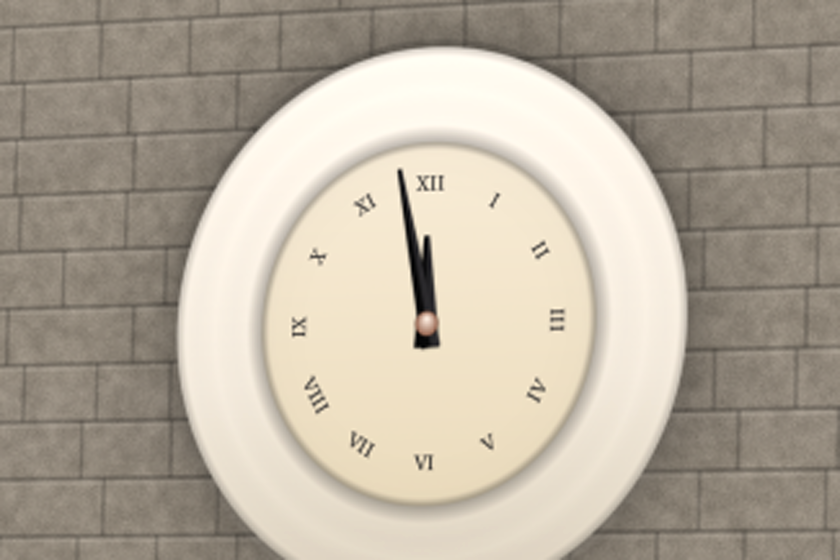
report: 11h58
